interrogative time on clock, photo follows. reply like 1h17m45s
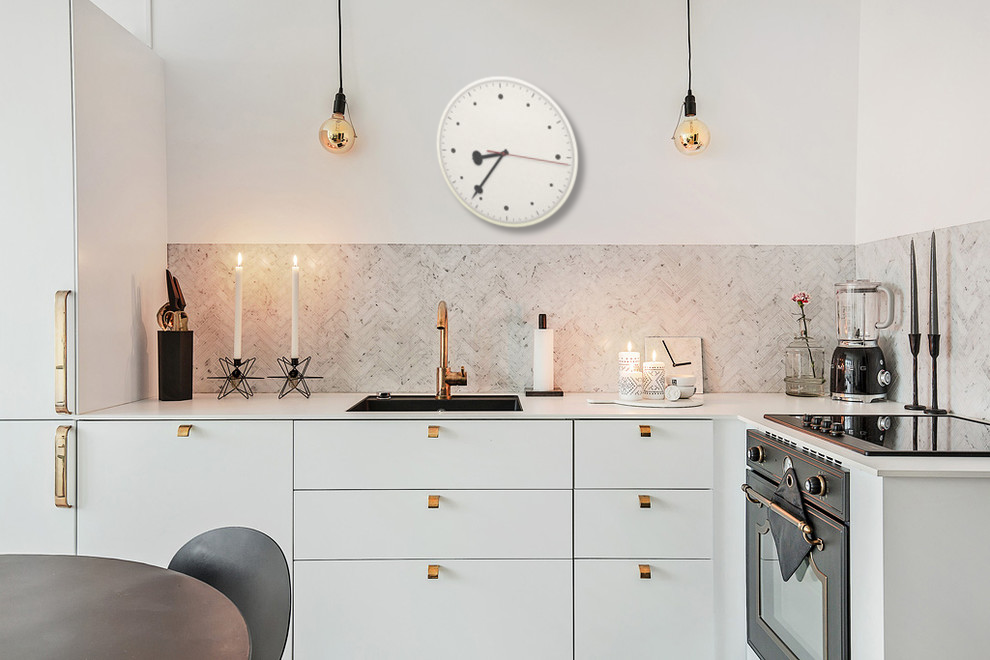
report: 8h36m16s
